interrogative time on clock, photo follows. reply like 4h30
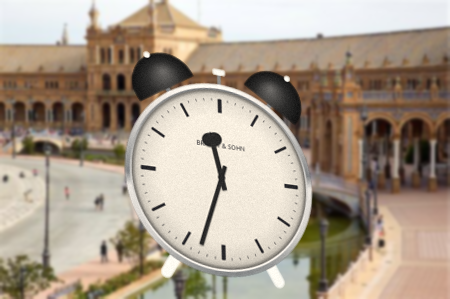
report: 11h33
